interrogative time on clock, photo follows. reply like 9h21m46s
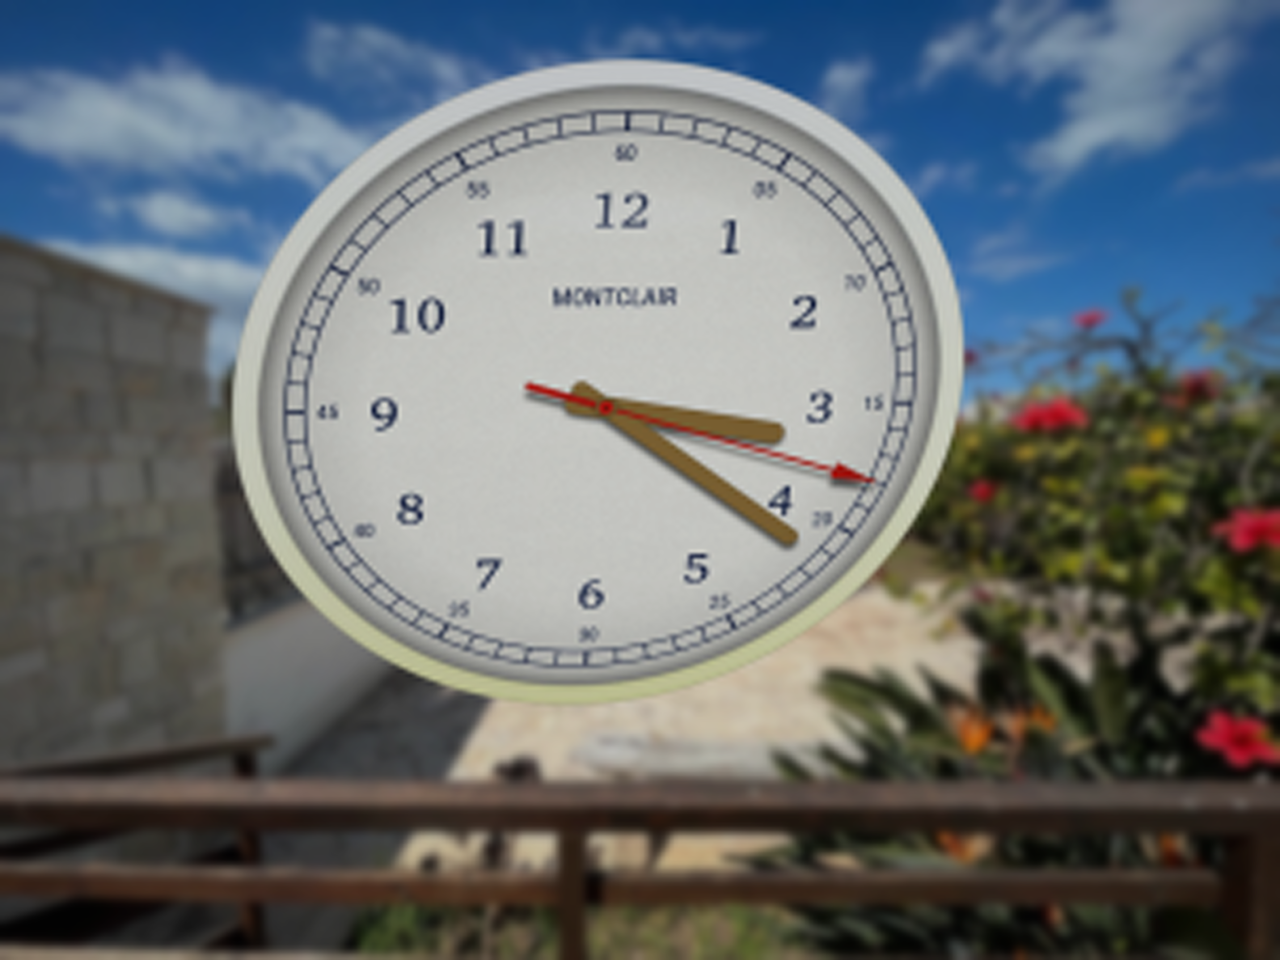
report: 3h21m18s
